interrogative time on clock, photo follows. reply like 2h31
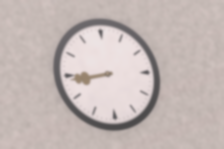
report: 8h44
